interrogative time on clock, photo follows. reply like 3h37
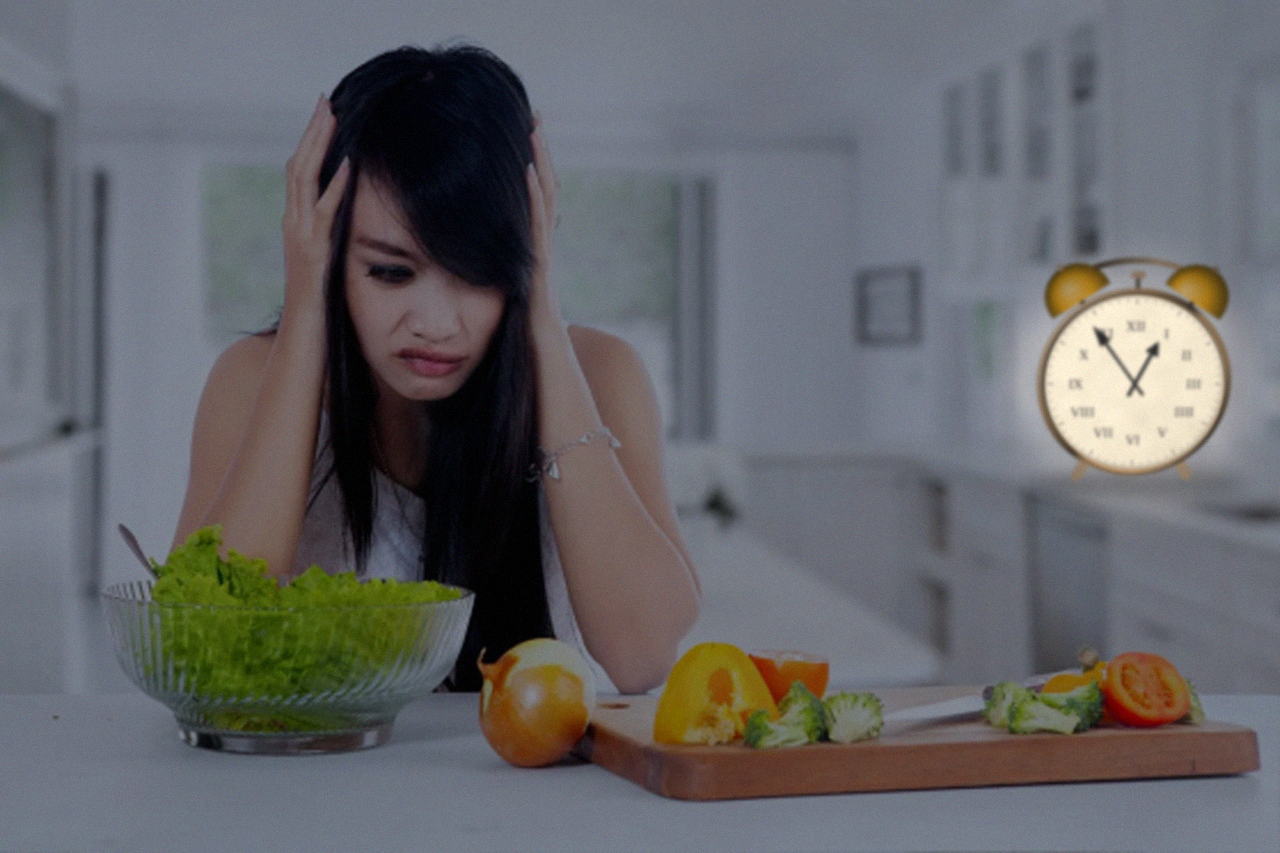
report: 12h54
